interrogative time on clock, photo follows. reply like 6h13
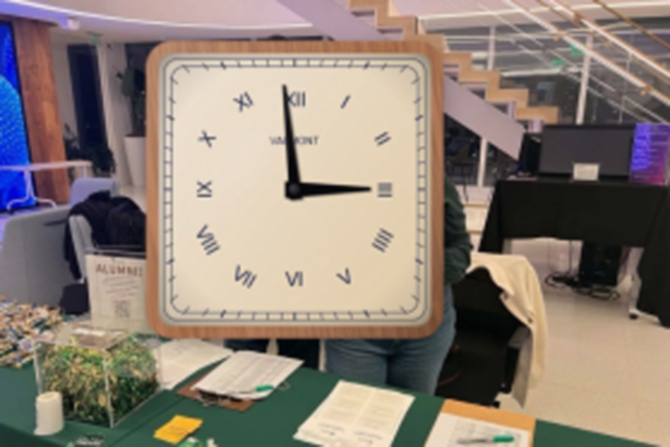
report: 2h59
